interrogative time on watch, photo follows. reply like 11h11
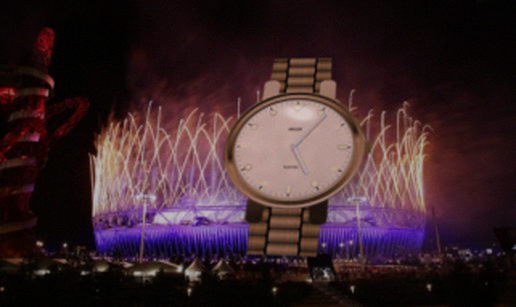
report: 5h06
